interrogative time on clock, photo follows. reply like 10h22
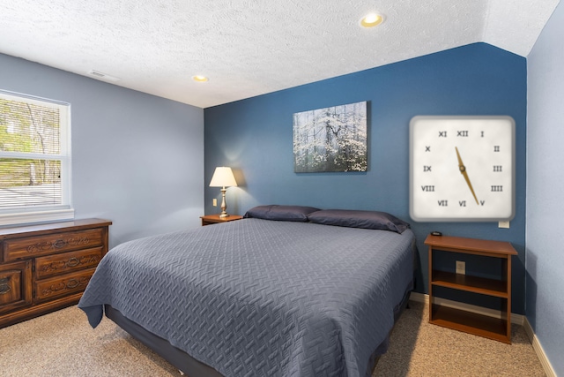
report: 11h26
